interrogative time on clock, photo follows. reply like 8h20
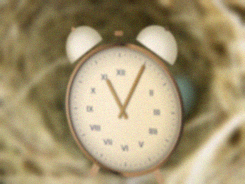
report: 11h05
